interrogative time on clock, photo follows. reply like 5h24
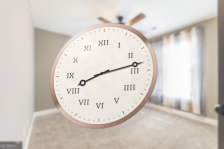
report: 8h13
